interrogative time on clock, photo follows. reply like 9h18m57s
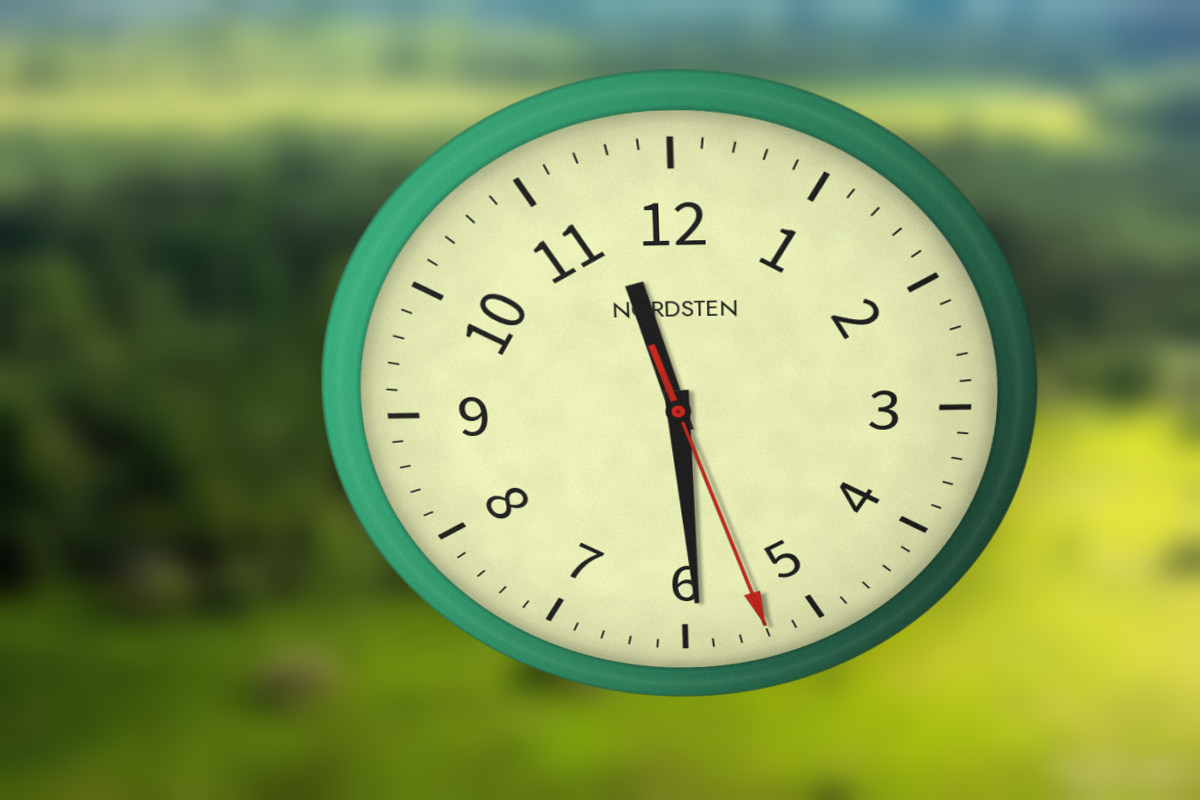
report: 11h29m27s
